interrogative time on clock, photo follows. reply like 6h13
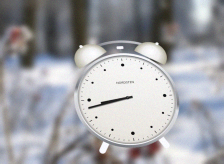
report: 8h43
